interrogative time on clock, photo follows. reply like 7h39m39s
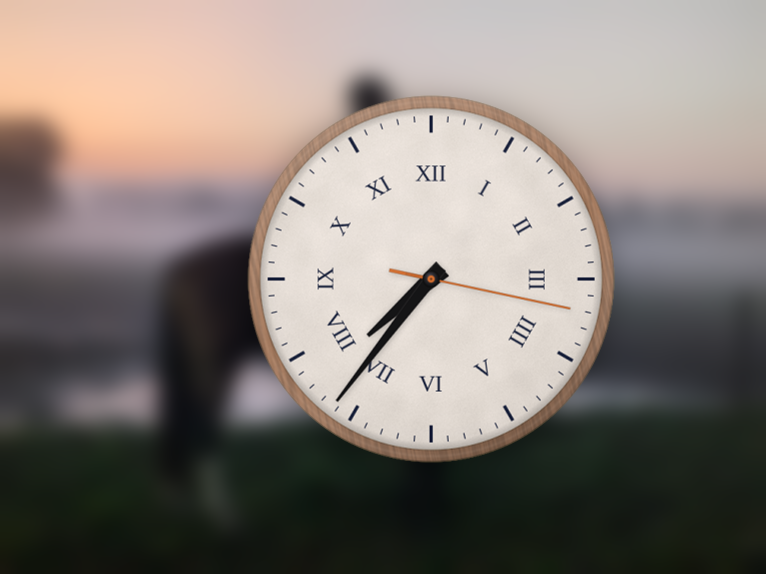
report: 7h36m17s
